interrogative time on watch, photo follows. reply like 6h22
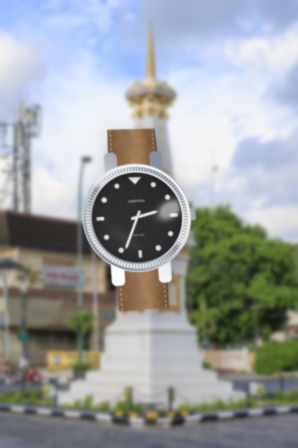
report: 2h34
